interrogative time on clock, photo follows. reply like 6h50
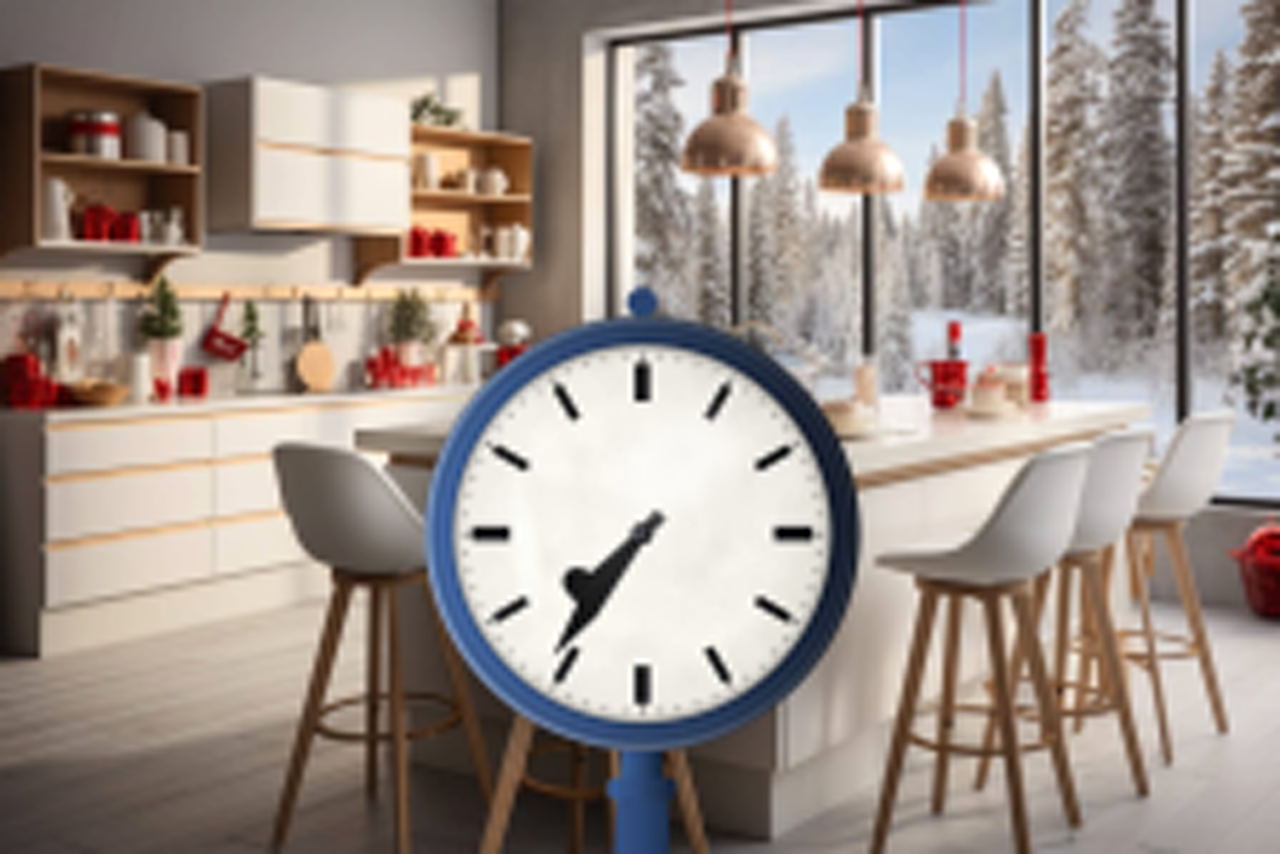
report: 7h36
